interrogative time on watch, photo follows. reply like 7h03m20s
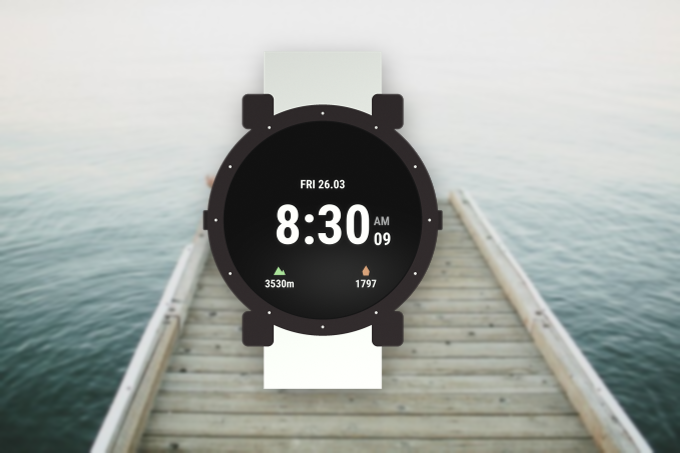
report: 8h30m09s
